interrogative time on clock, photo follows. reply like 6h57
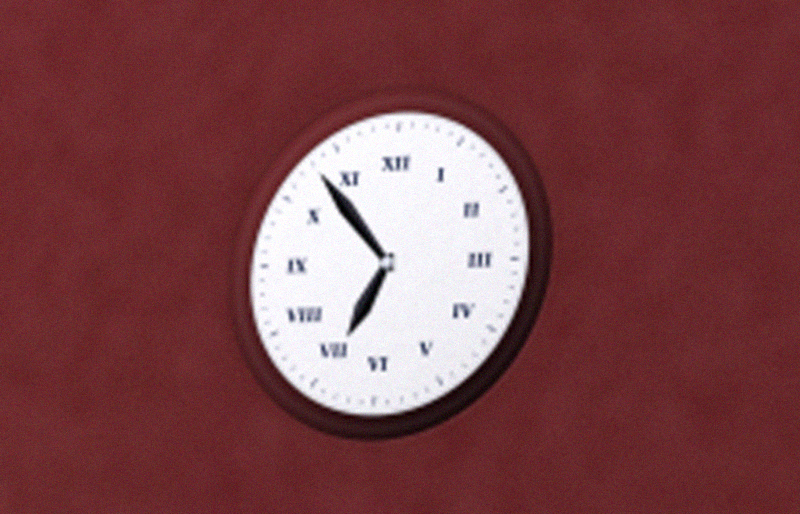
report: 6h53
